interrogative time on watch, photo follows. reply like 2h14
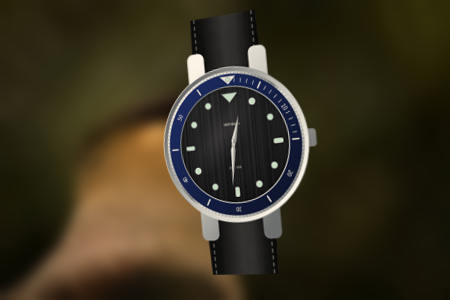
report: 12h31
